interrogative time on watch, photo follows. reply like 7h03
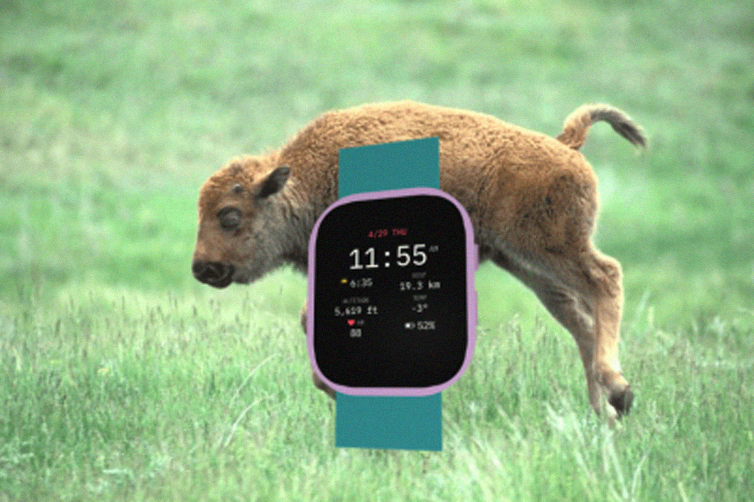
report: 11h55
